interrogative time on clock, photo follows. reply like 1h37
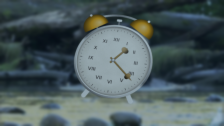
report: 1h22
